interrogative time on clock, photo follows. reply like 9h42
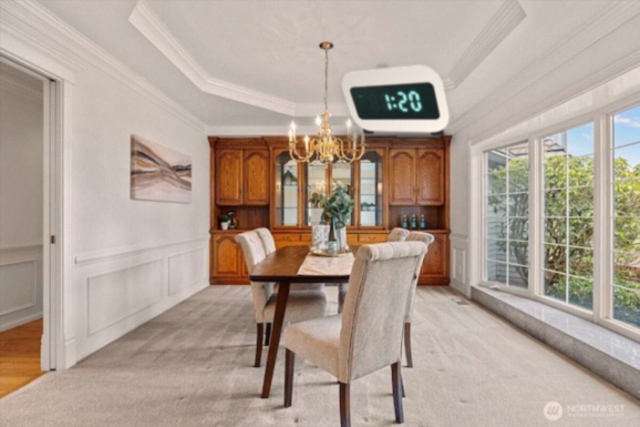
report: 1h20
